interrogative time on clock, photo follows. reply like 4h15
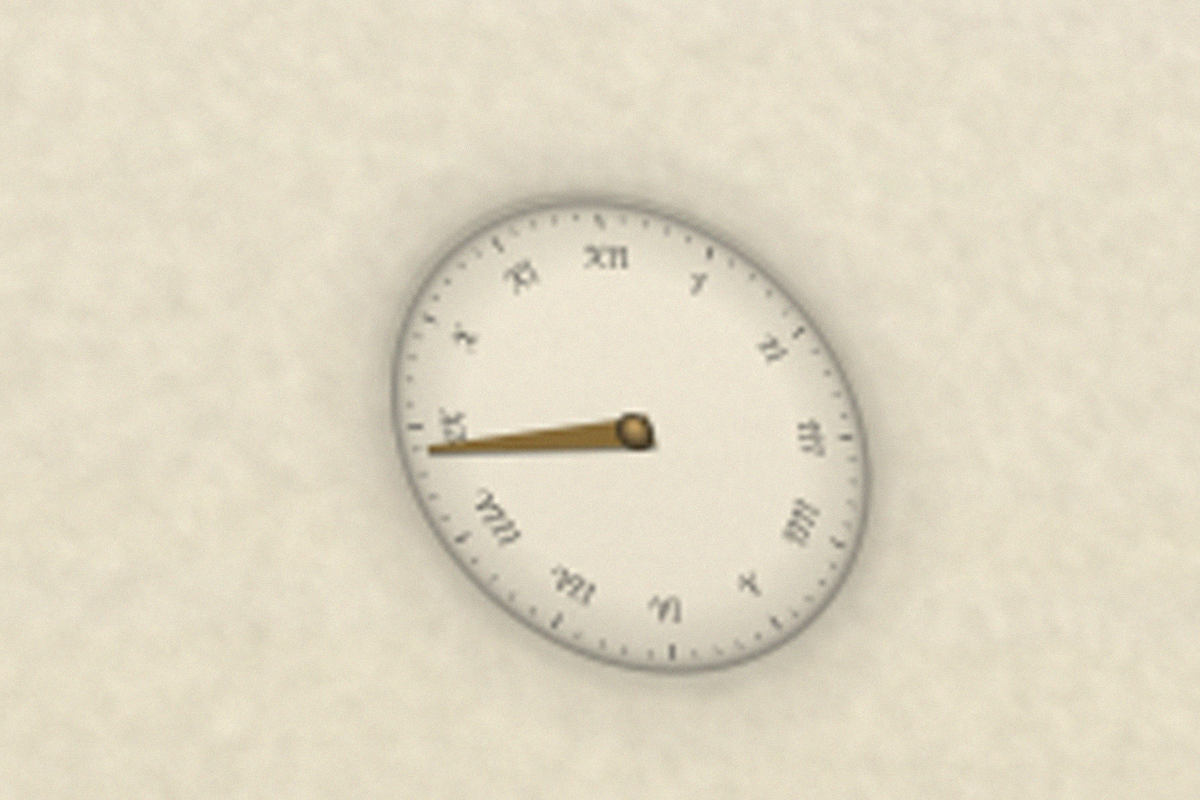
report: 8h44
